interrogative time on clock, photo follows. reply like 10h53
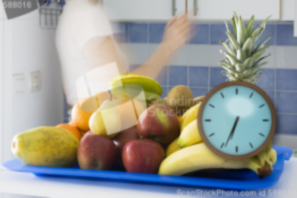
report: 6h34
